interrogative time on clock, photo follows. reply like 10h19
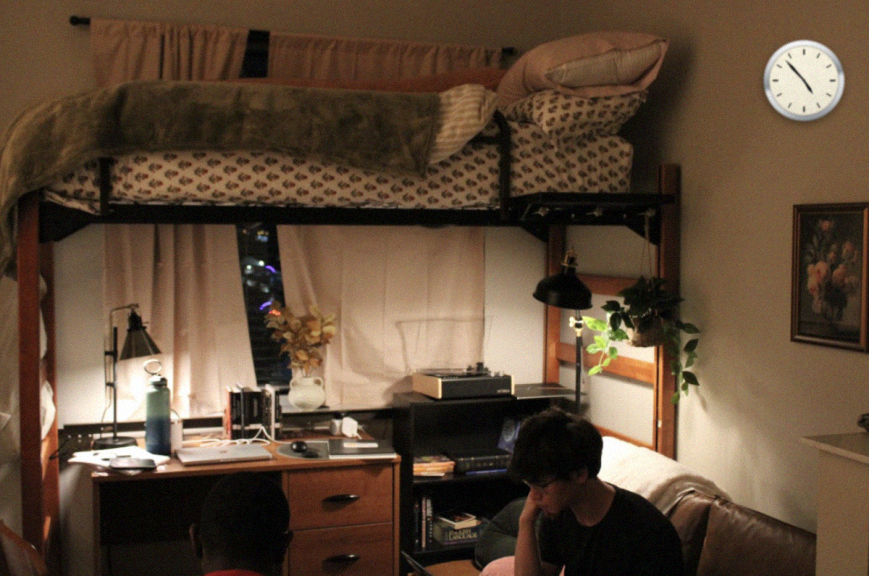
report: 4h53
